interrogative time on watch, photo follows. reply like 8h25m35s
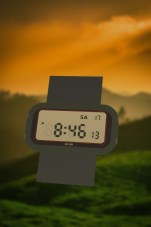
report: 8h46m13s
